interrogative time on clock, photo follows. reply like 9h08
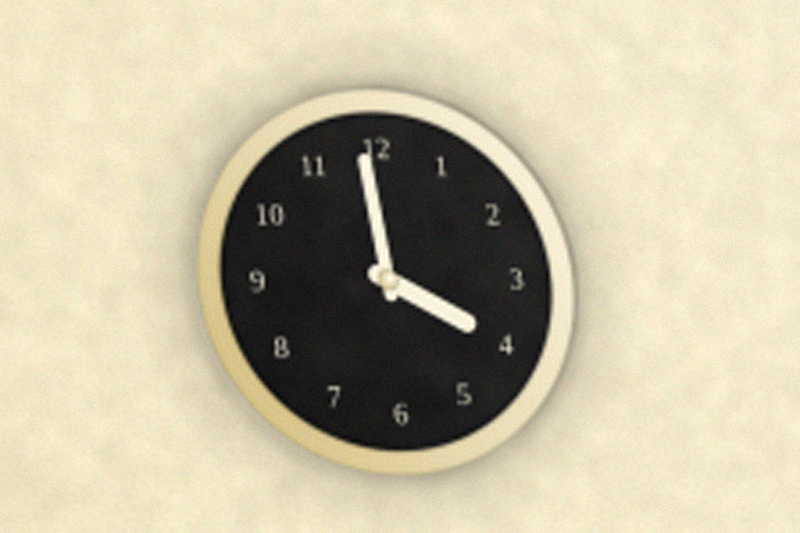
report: 3h59
